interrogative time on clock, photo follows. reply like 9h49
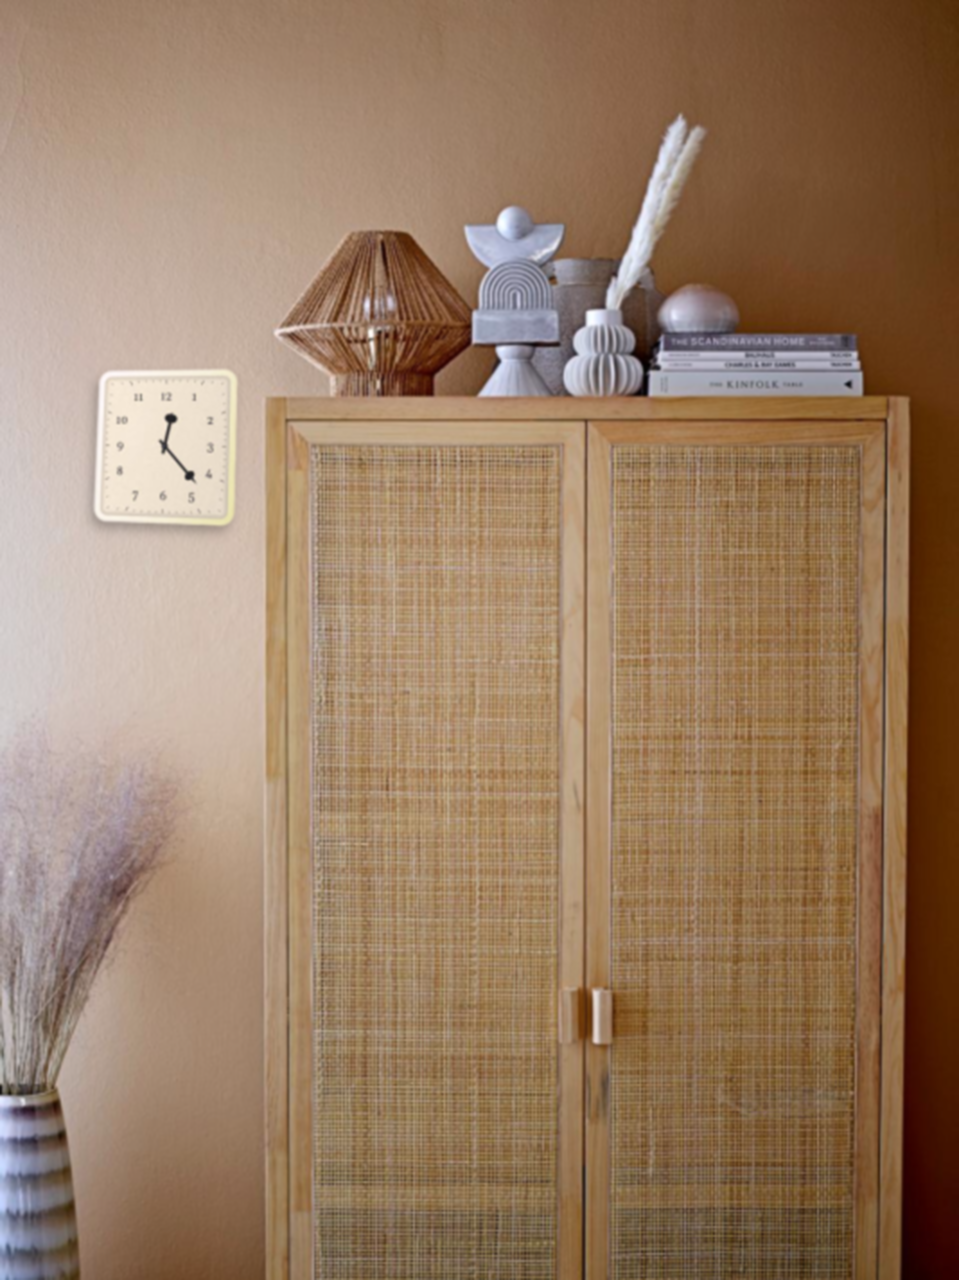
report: 12h23
